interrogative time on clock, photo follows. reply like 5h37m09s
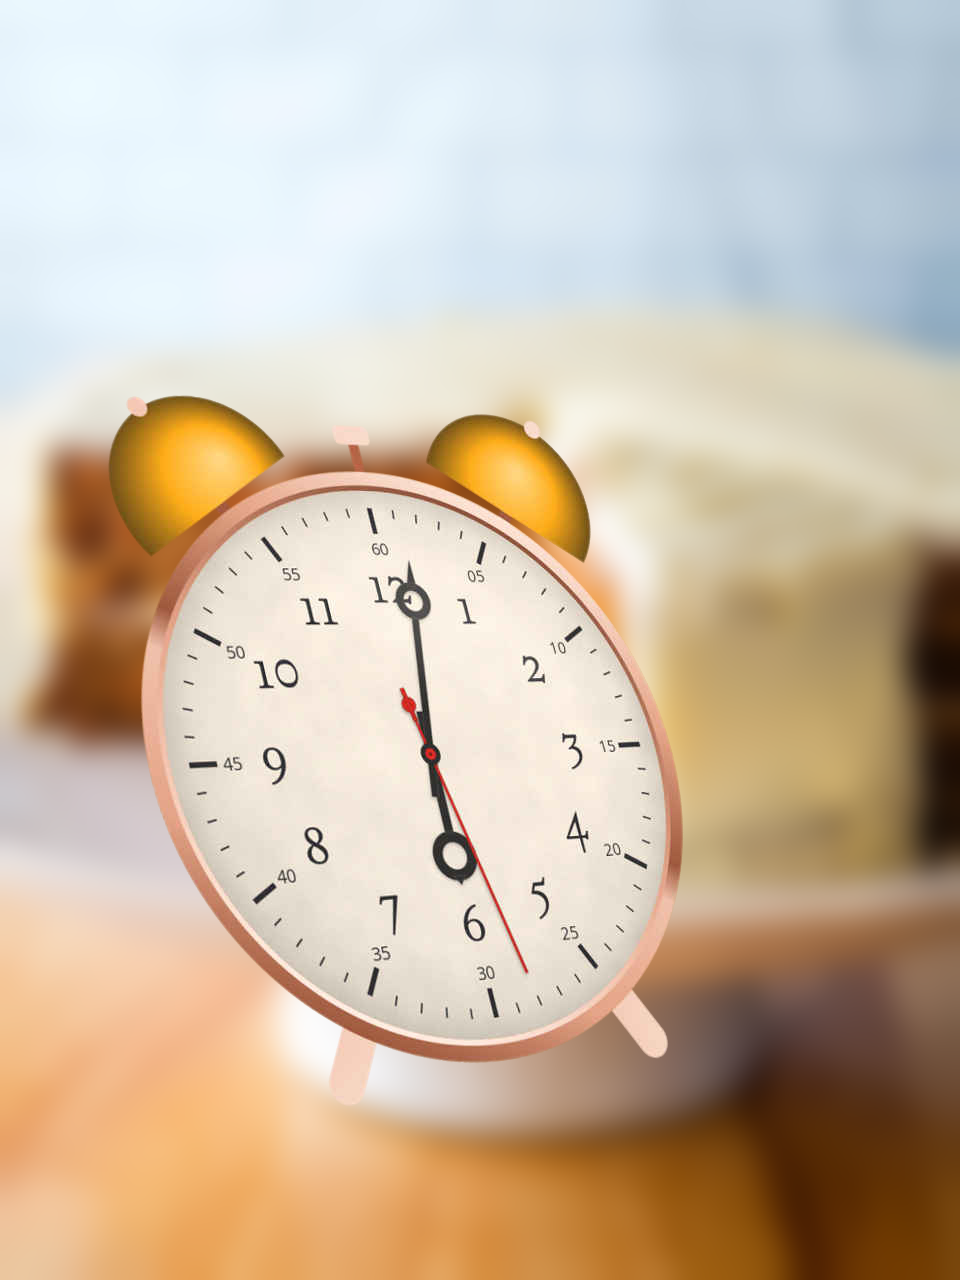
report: 6h01m28s
